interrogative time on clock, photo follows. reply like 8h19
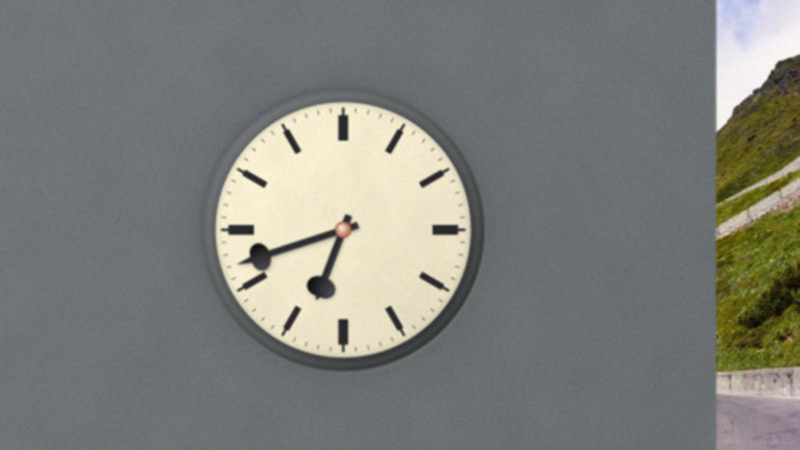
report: 6h42
